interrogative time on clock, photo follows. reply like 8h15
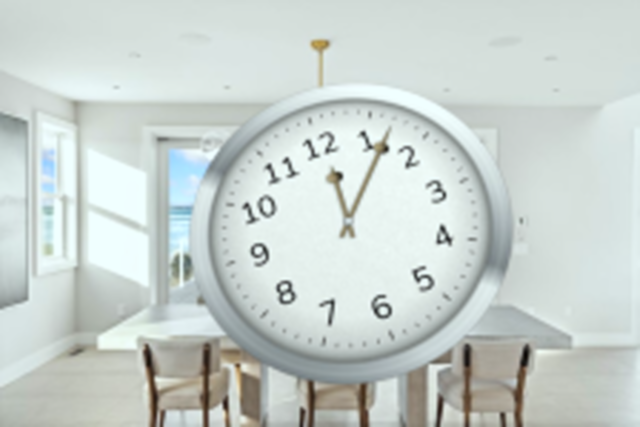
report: 12h07
